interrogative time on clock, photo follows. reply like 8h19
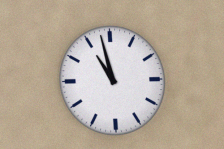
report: 10h58
